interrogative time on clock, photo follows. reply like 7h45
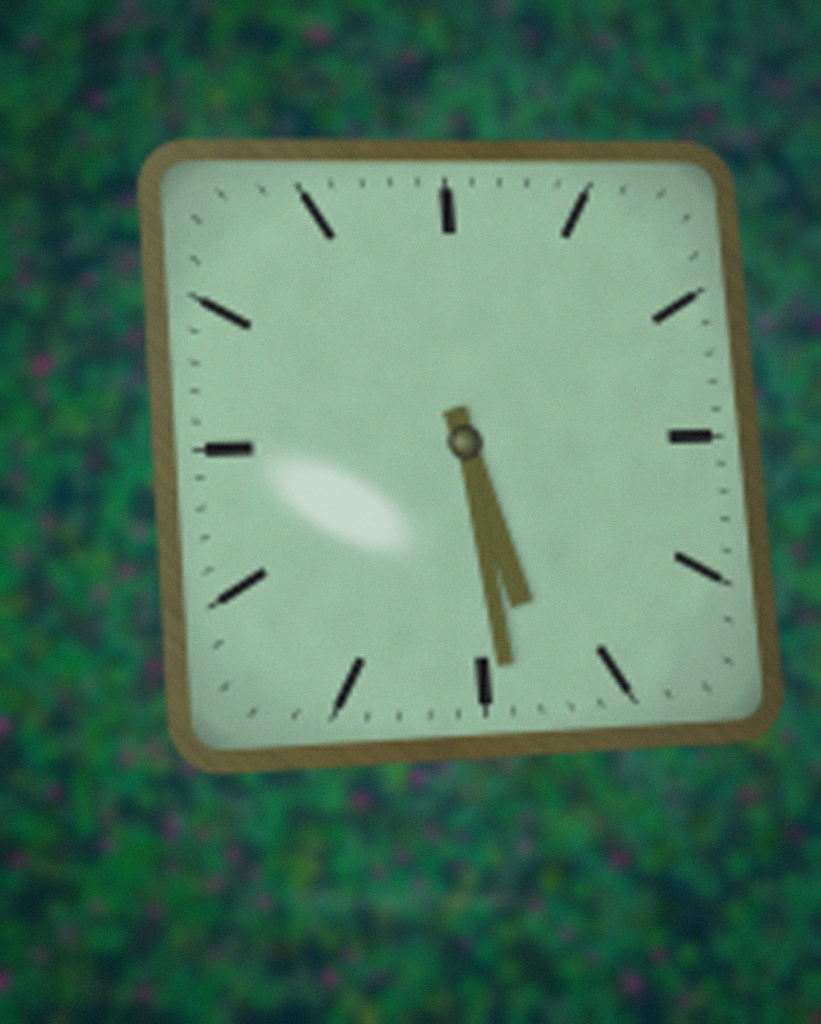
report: 5h29
